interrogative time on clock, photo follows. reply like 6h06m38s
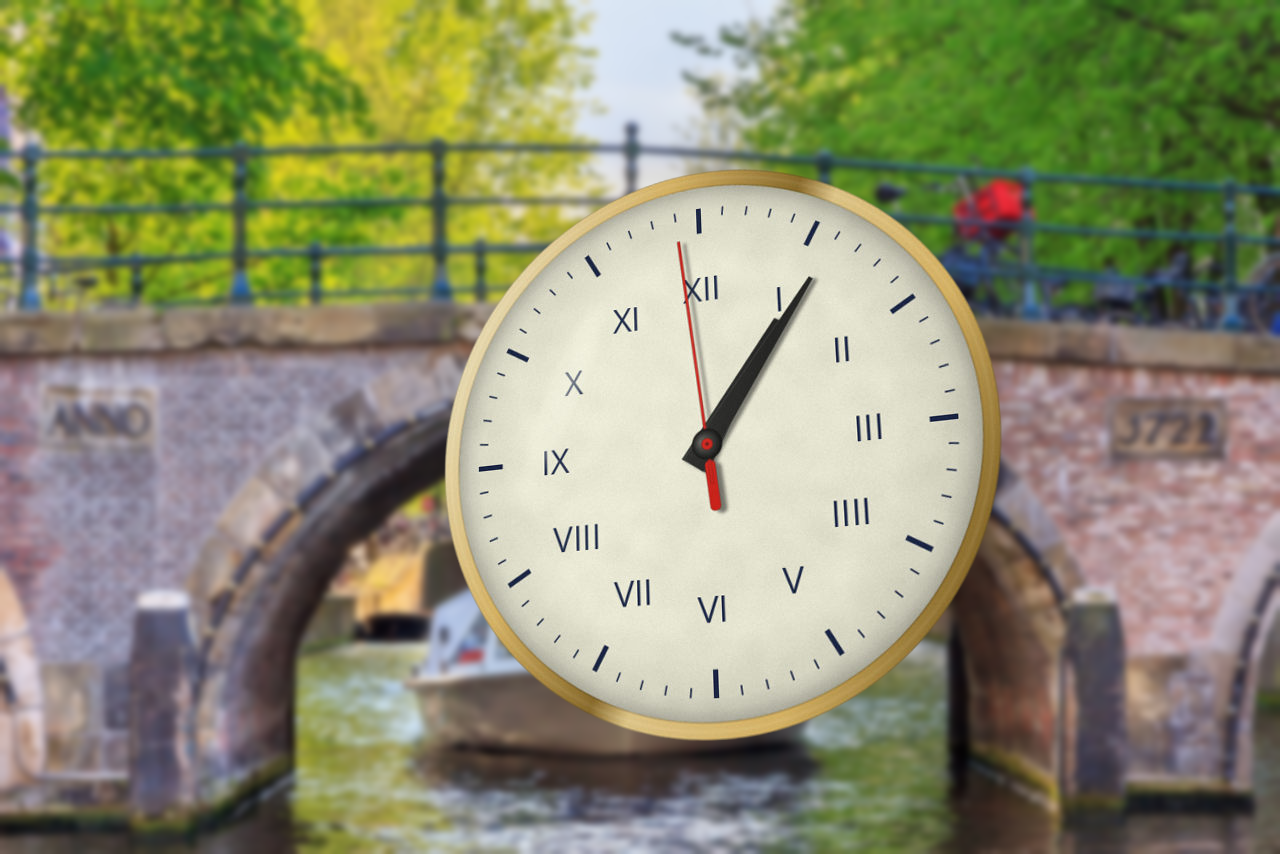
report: 1h05m59s
